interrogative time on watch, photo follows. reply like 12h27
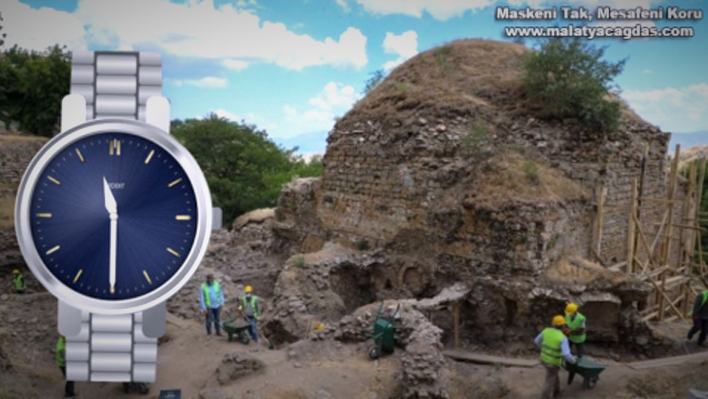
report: 11h30
